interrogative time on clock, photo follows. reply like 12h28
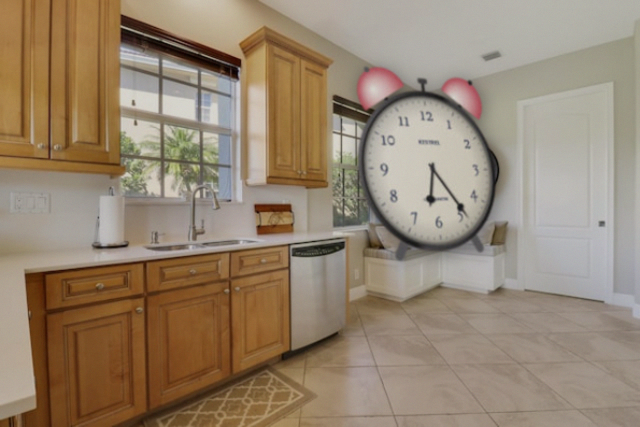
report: 6h24
